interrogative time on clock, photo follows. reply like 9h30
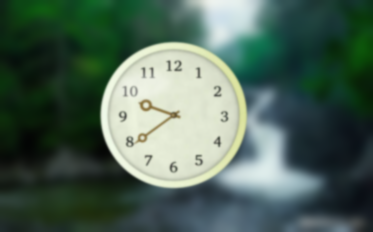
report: 9h39
